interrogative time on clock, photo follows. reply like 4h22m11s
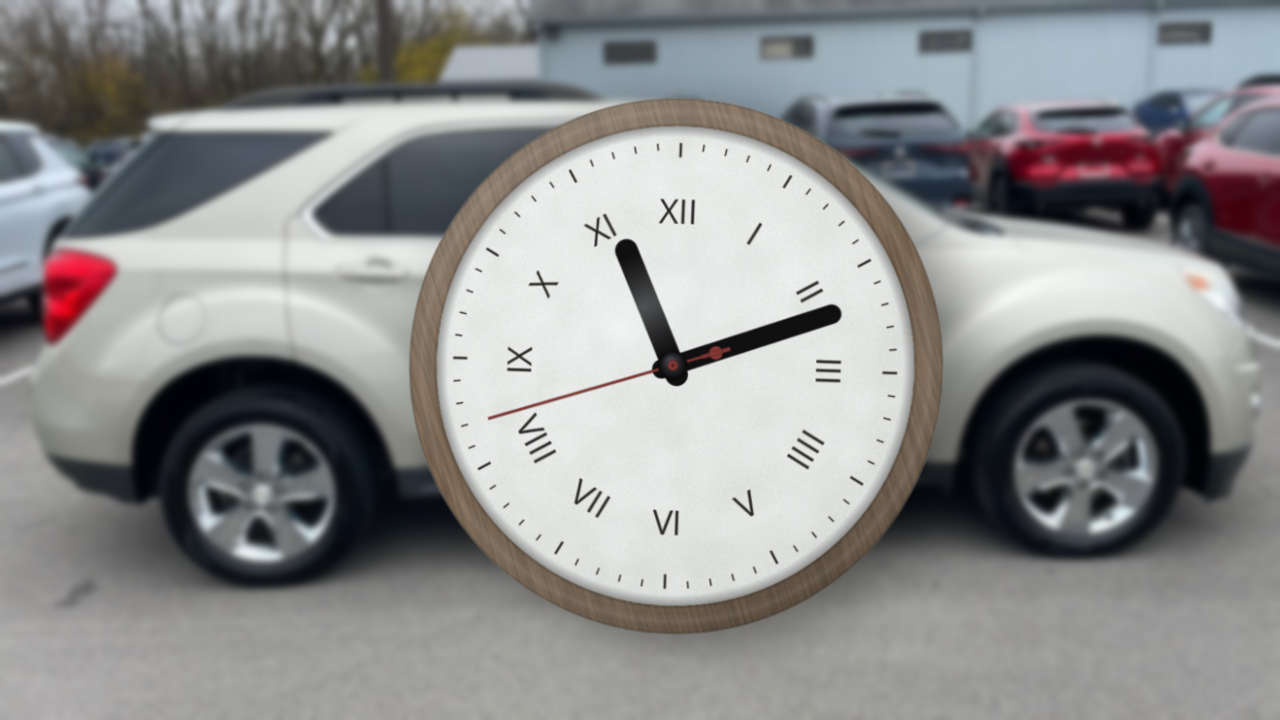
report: 11h11m42s
